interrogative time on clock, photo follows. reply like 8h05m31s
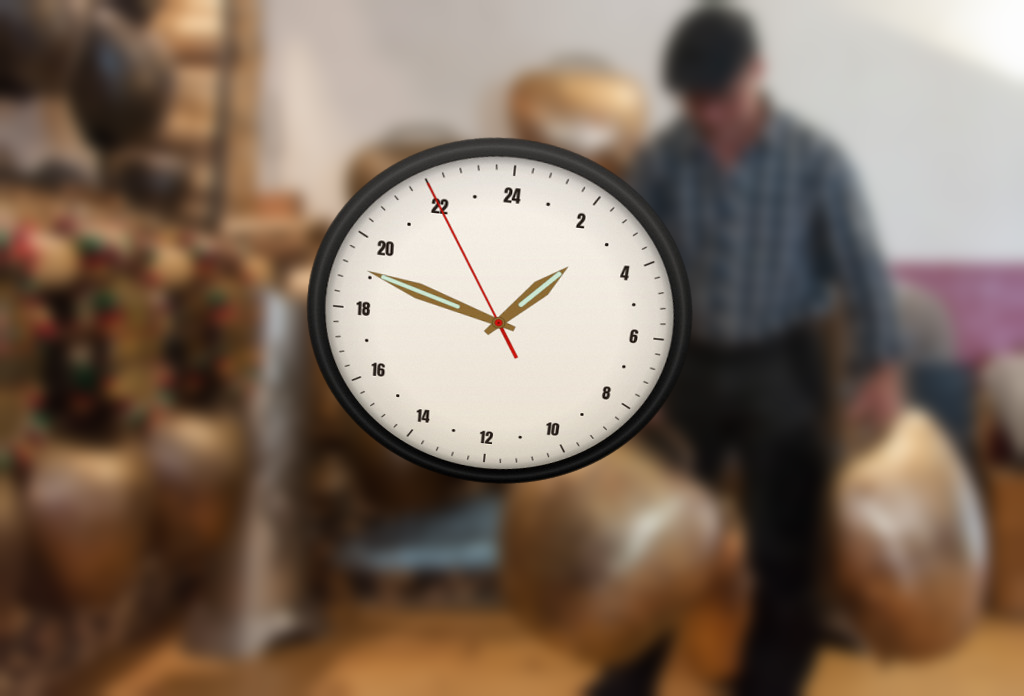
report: 2h47m55s
